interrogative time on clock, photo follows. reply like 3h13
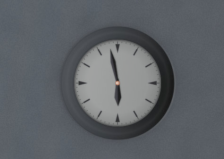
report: 5h58
